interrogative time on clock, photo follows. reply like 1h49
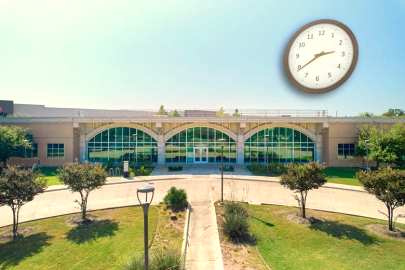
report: 2h39
